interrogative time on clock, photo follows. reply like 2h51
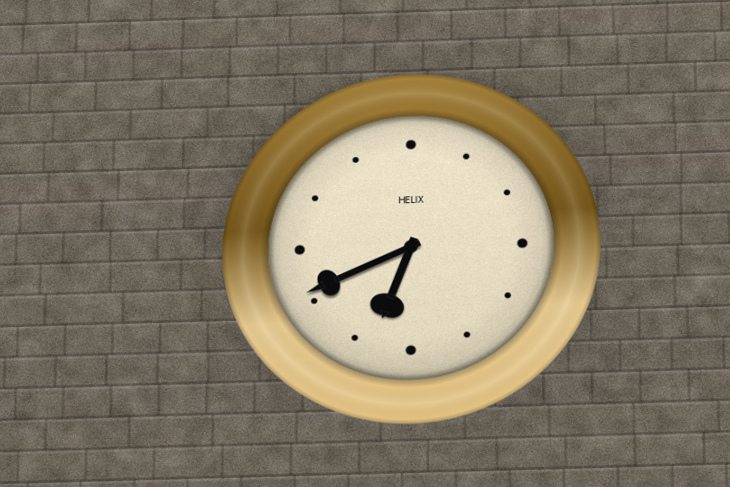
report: 6h41
